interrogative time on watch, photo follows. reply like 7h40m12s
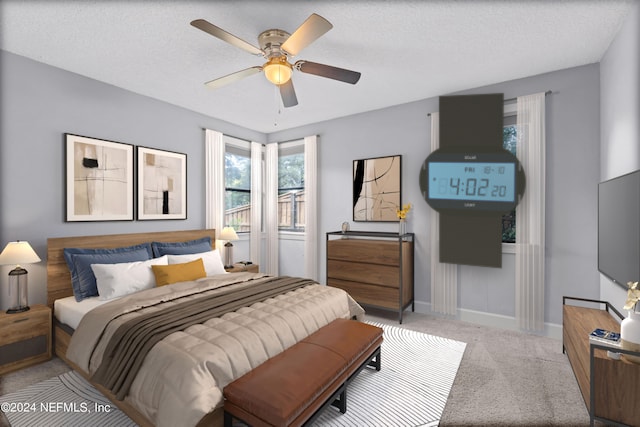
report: 4h02m20s
